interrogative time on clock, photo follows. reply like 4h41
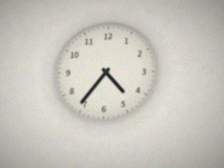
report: 4h36
